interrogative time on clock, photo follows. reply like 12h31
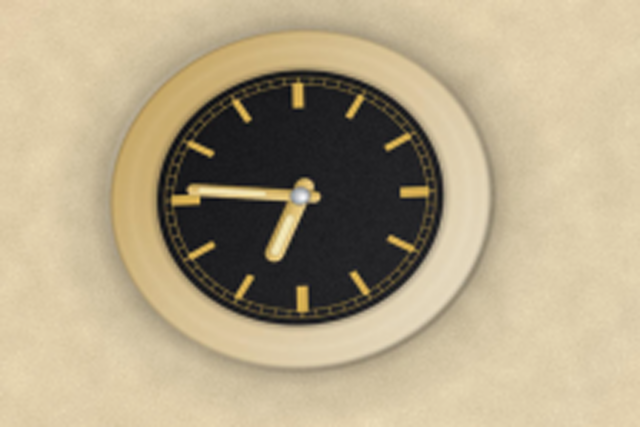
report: 6h46
